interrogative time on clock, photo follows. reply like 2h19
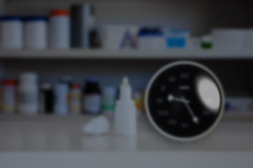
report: 9h25
